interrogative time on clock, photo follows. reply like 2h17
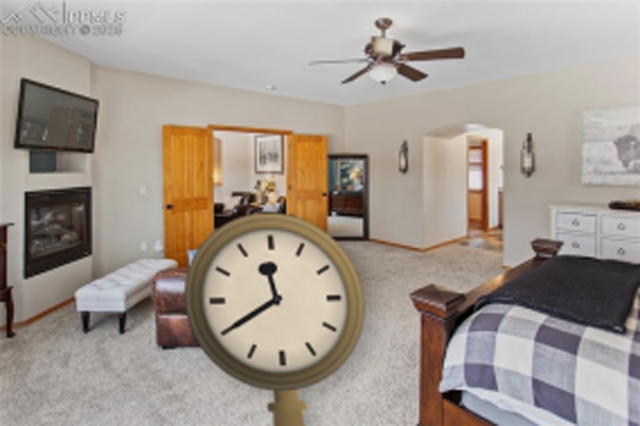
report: 11h40
